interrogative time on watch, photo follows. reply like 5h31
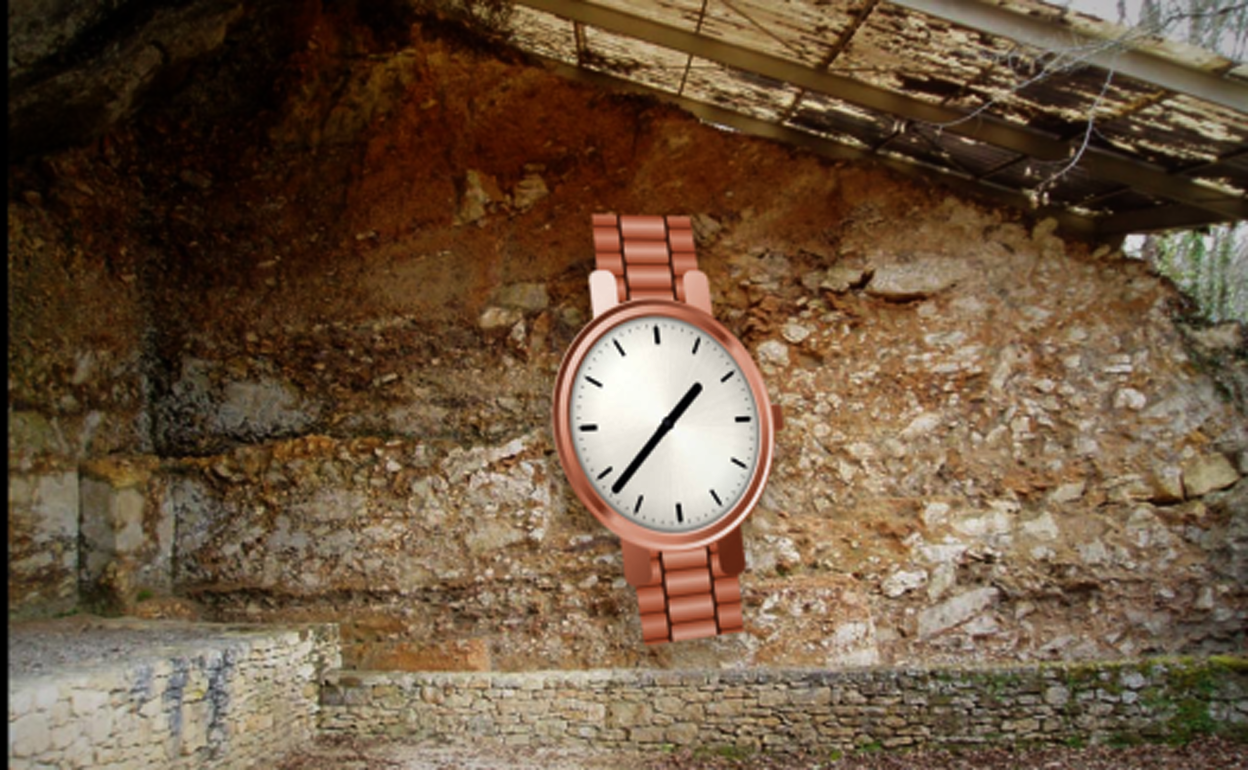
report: 1h38
